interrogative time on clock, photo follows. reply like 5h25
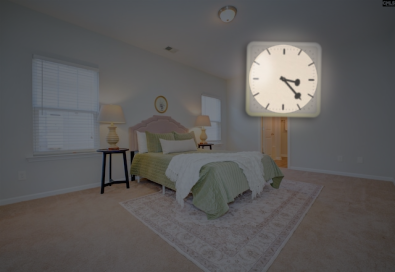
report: 3h23
